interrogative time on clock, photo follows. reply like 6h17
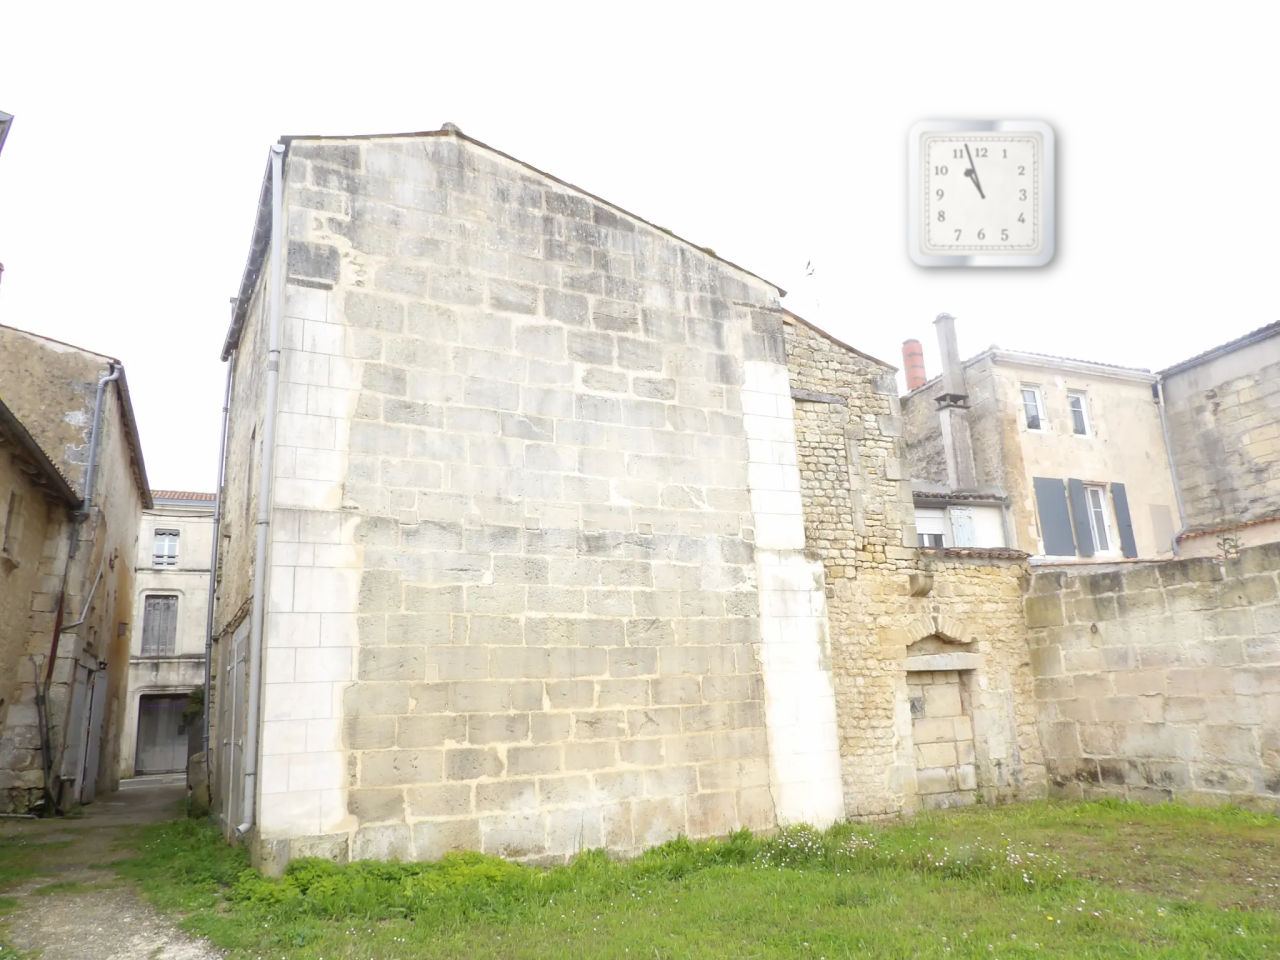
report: 10h57
